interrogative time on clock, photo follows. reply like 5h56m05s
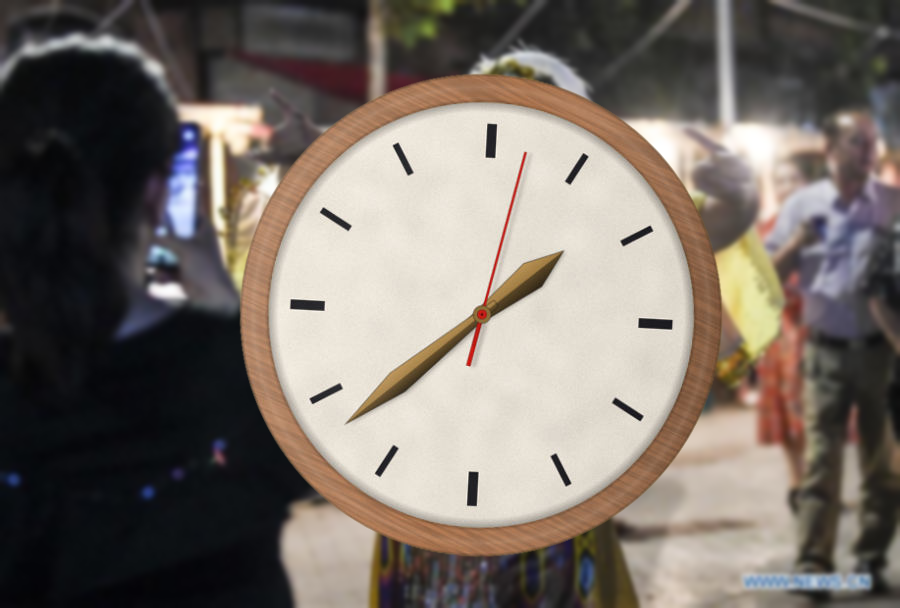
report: 1h38m02s
